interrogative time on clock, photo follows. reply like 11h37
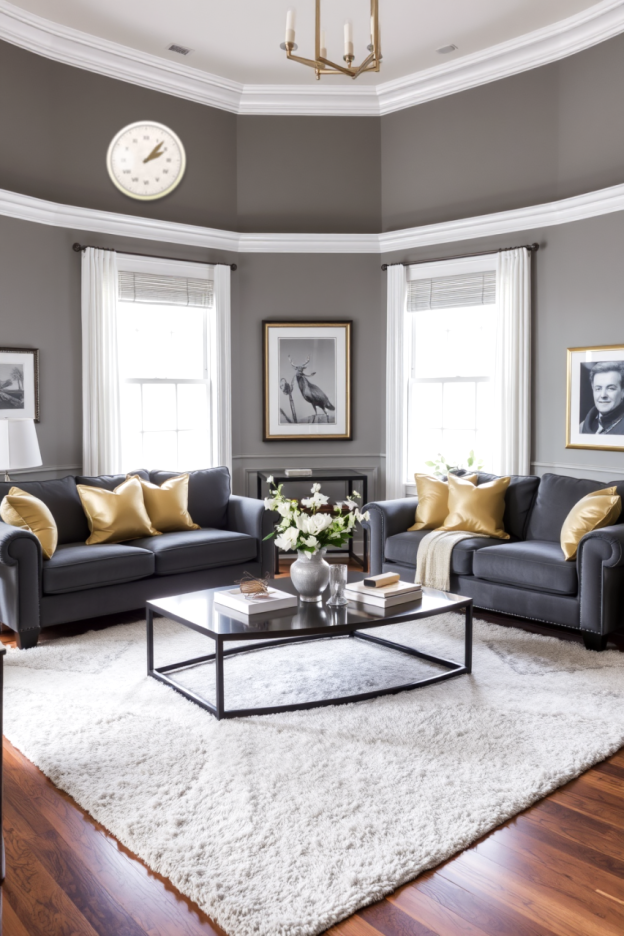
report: 2h07
